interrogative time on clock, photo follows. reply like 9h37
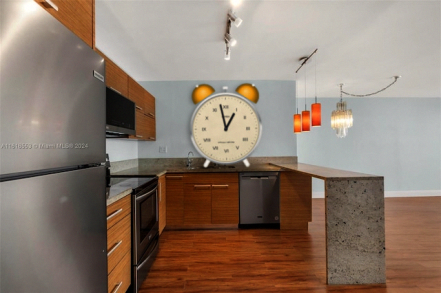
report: 12h58
